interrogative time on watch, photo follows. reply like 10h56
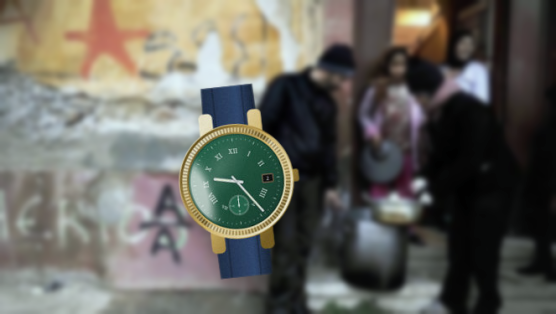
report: 9h24
